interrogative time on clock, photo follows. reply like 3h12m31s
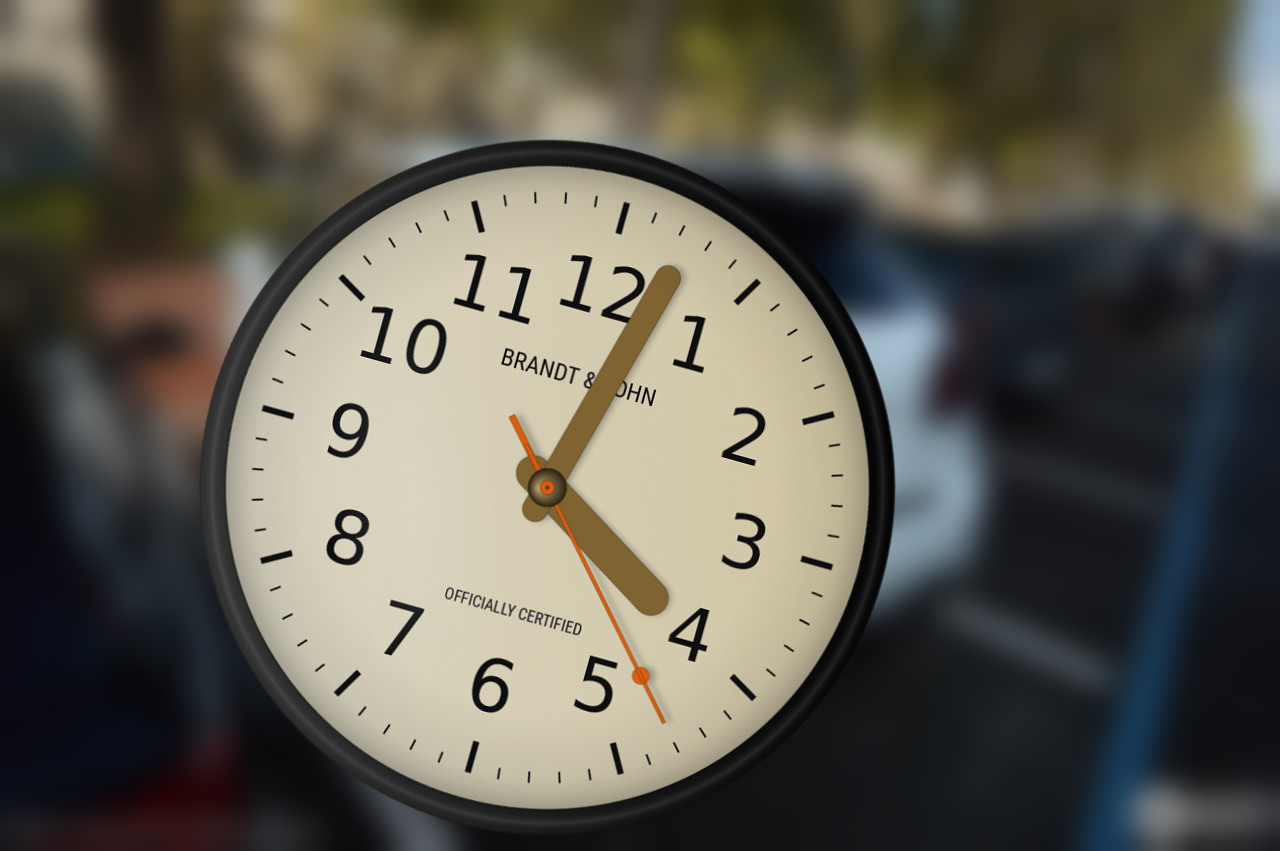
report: 4h02m23s
